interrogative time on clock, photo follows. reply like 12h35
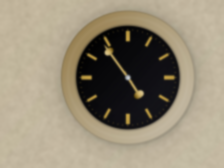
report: 4h54
